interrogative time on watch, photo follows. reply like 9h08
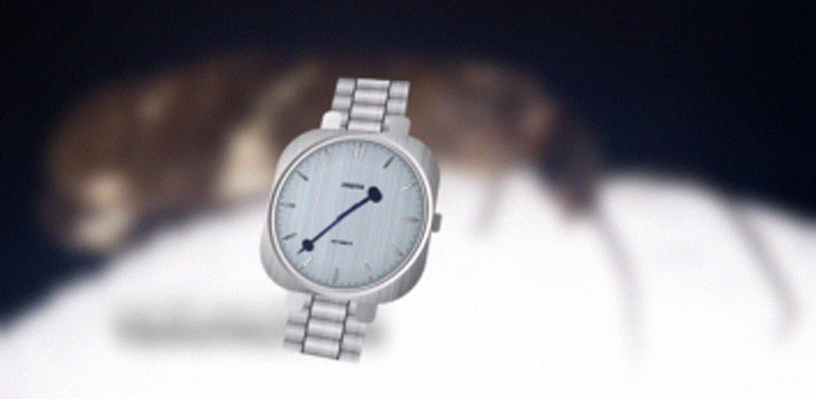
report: 1h37
